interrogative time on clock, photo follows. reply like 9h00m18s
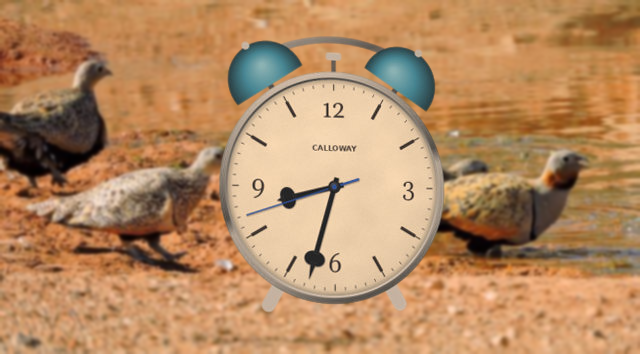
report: 8h32m42s
